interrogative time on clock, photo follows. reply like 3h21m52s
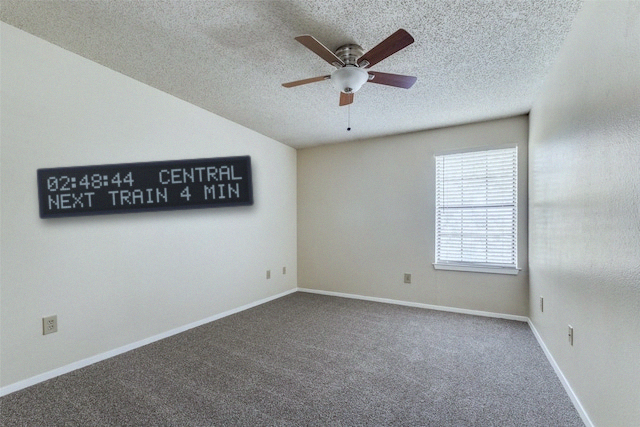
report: 2h48m44s
